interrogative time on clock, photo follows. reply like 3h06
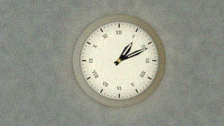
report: 1h11
